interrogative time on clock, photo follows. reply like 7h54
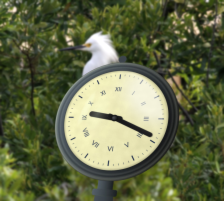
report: 9h19
